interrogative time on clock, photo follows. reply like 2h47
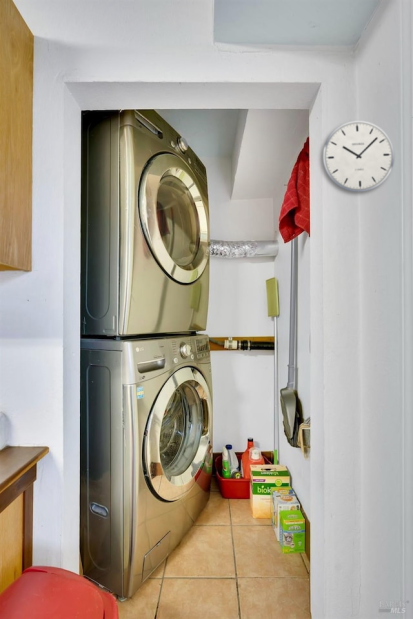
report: 10h08
